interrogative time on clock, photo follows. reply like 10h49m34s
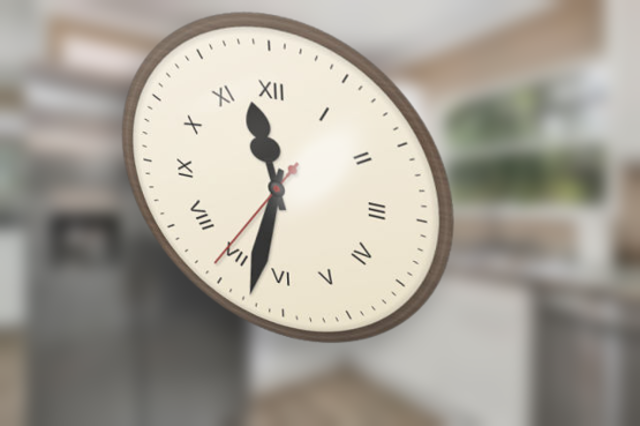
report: 11h32m36s
